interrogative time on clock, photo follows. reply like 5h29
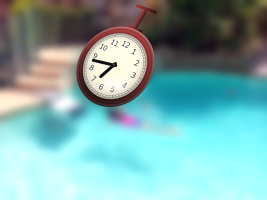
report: 6h43
